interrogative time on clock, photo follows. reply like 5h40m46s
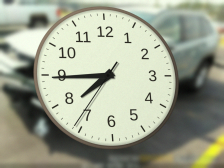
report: 7h44m36s
